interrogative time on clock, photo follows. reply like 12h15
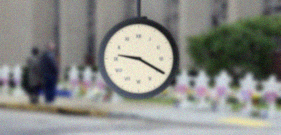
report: 9h20
